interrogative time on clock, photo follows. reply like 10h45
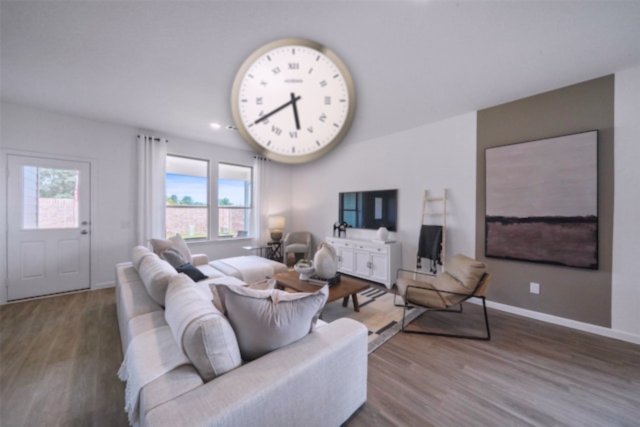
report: 5h40
